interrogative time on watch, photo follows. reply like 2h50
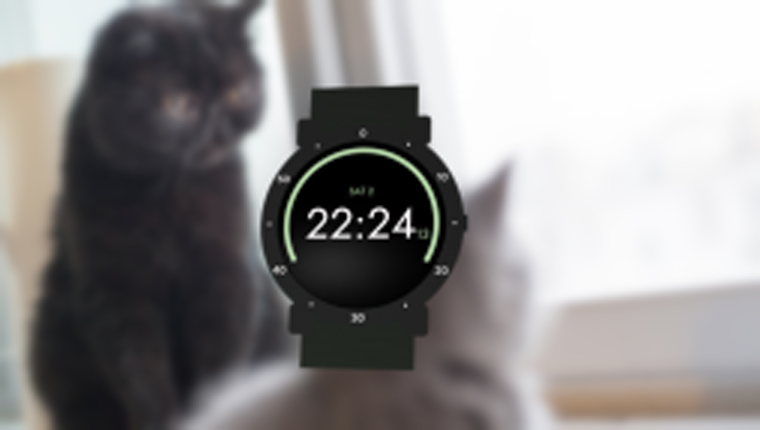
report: 22h24
